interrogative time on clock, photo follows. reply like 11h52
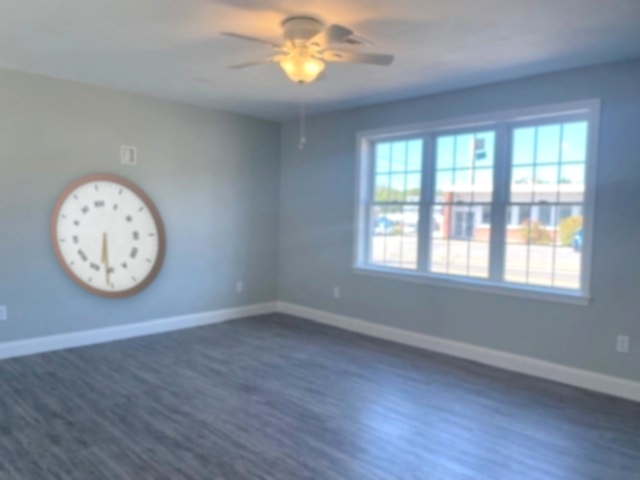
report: 6h31
